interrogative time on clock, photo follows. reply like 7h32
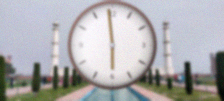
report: 5h59
